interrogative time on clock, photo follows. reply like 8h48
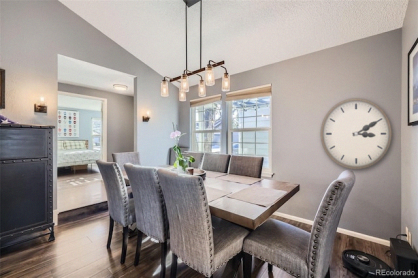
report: 3h10
